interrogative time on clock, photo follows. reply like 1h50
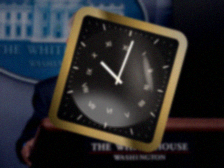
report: 10h01
